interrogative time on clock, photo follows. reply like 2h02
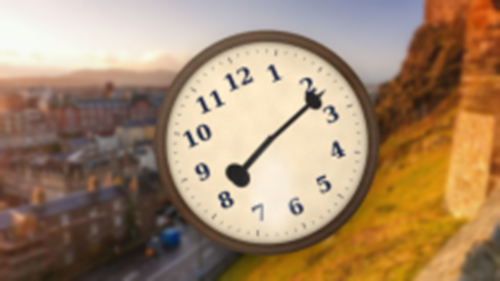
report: 8h12
